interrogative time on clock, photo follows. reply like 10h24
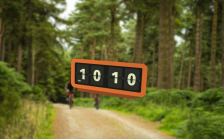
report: 10h10
